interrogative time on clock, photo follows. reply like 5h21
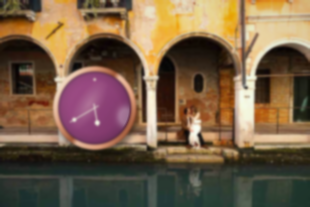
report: 5h40
